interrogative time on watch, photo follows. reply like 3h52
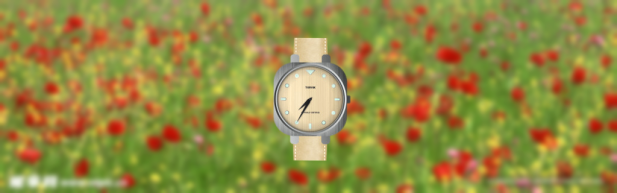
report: 7h35
